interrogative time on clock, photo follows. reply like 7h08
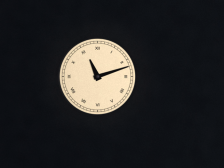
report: 11h12
